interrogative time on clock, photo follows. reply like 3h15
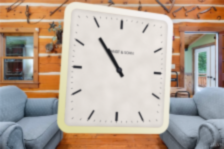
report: 10h54
